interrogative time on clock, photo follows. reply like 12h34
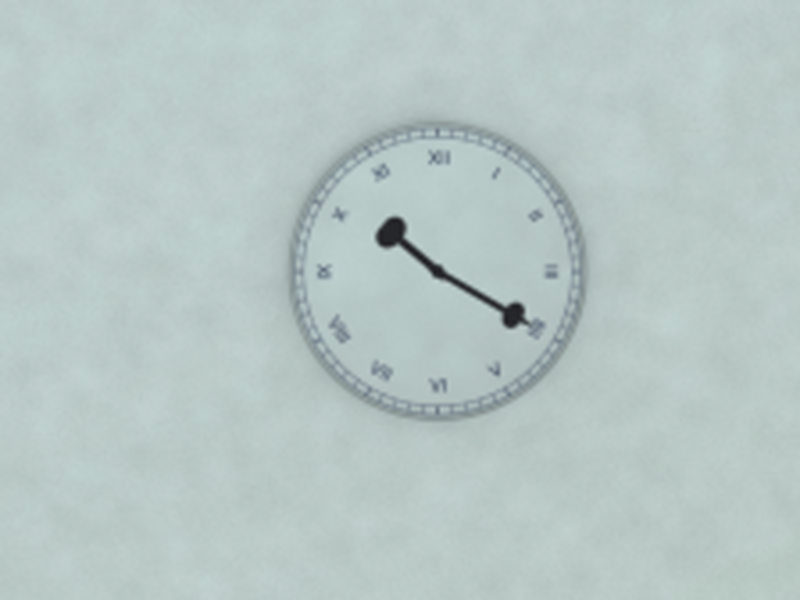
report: 10h20
